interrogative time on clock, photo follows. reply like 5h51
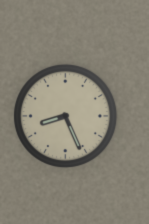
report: 8h26
